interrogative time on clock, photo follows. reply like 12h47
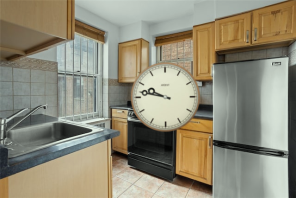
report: 9h47
